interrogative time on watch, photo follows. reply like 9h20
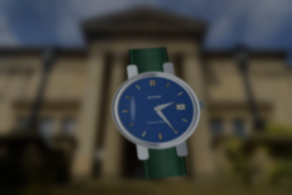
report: 2h25
